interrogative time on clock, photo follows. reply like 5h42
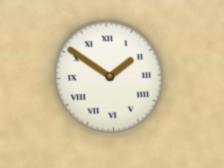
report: 1h51
